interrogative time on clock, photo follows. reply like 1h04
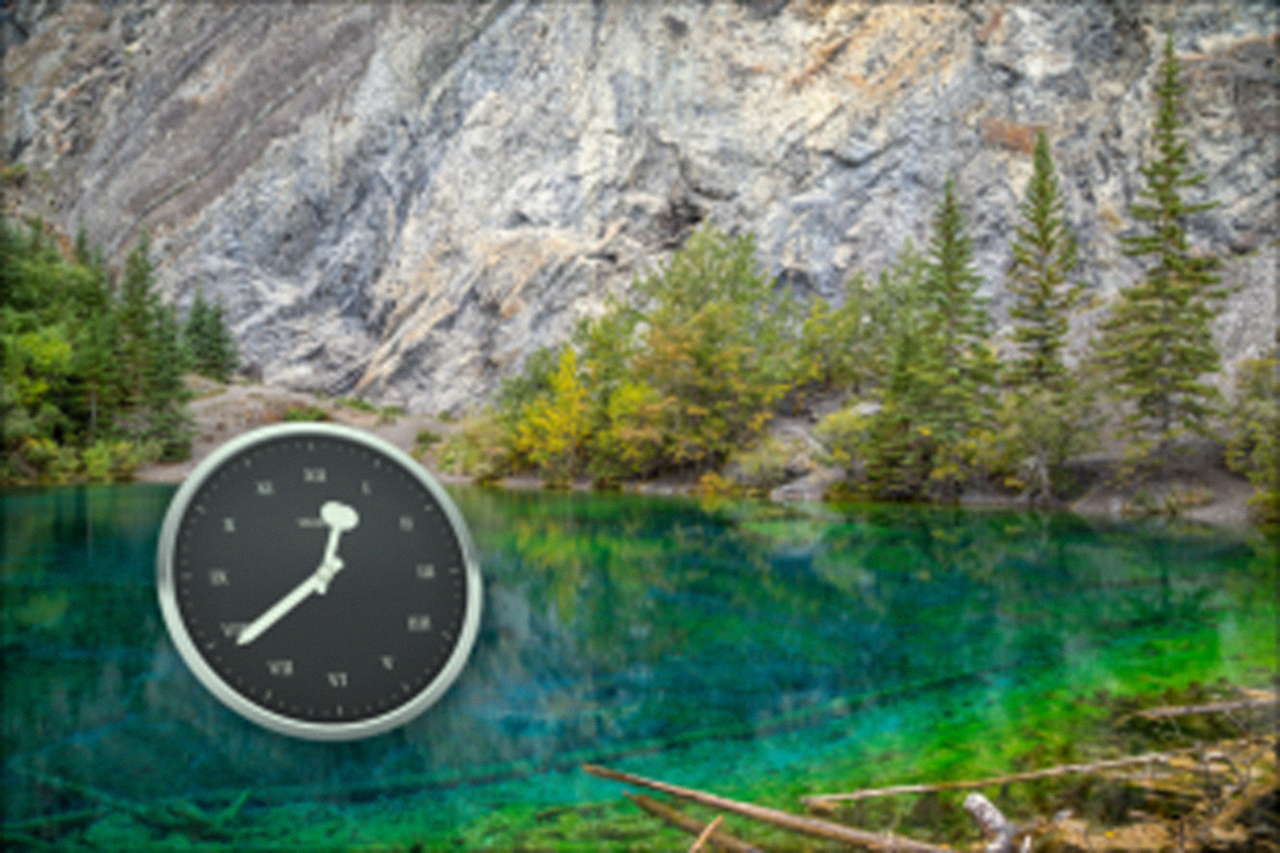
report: 12h39
